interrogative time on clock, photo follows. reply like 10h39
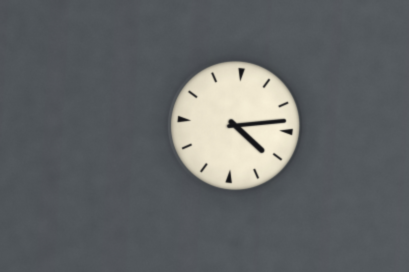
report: 4h13
